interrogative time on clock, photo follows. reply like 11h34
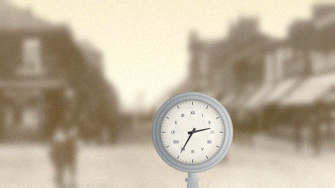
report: 2h35
